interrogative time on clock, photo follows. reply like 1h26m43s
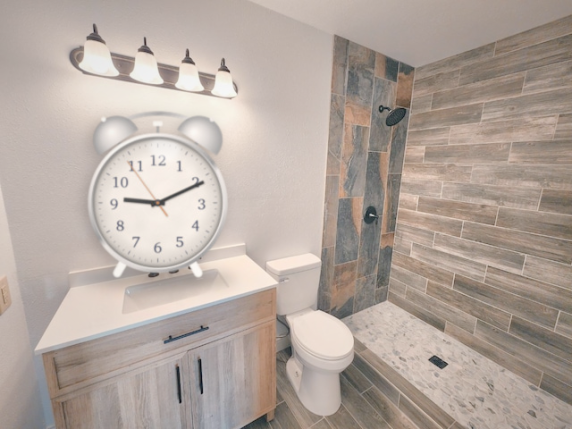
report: 9h10m54s
